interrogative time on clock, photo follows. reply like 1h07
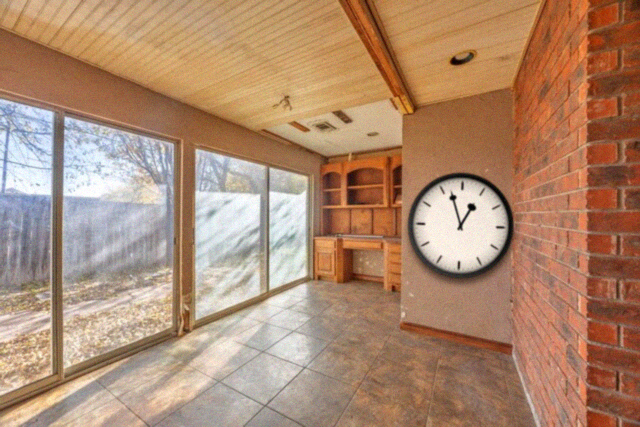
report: 12h57
